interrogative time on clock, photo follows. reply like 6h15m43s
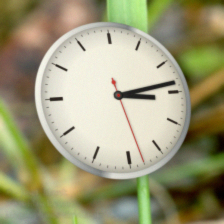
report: 3h13m28s
